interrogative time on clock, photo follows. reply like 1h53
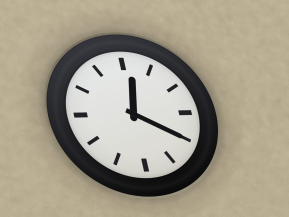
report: 12h20
